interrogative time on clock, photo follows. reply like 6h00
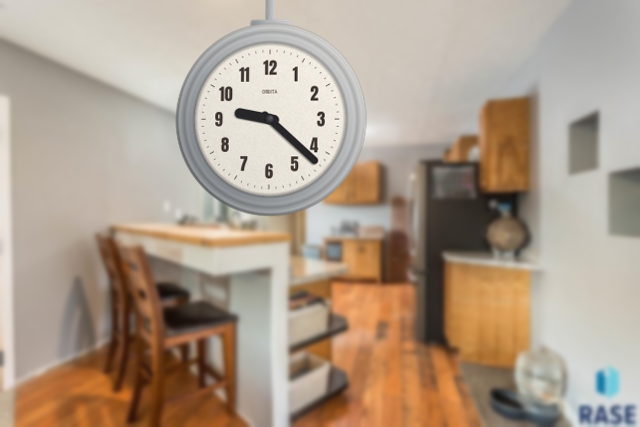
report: 9h22
